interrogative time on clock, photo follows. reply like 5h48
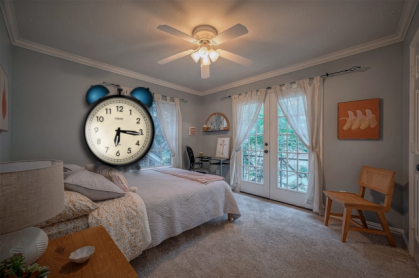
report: 6h16
